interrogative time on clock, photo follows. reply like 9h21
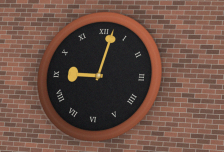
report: 9h02
